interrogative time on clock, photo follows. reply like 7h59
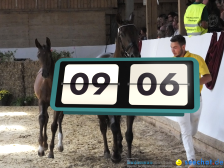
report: 9h06
